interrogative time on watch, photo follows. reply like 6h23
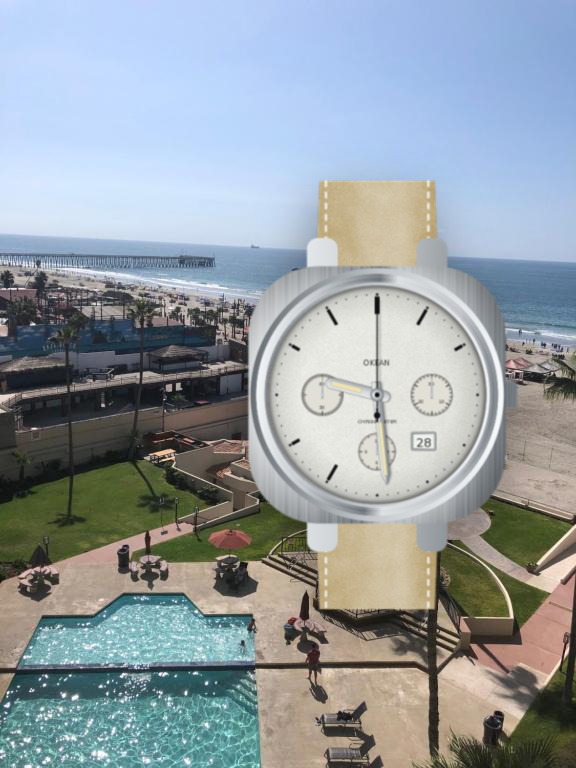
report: 9h29
